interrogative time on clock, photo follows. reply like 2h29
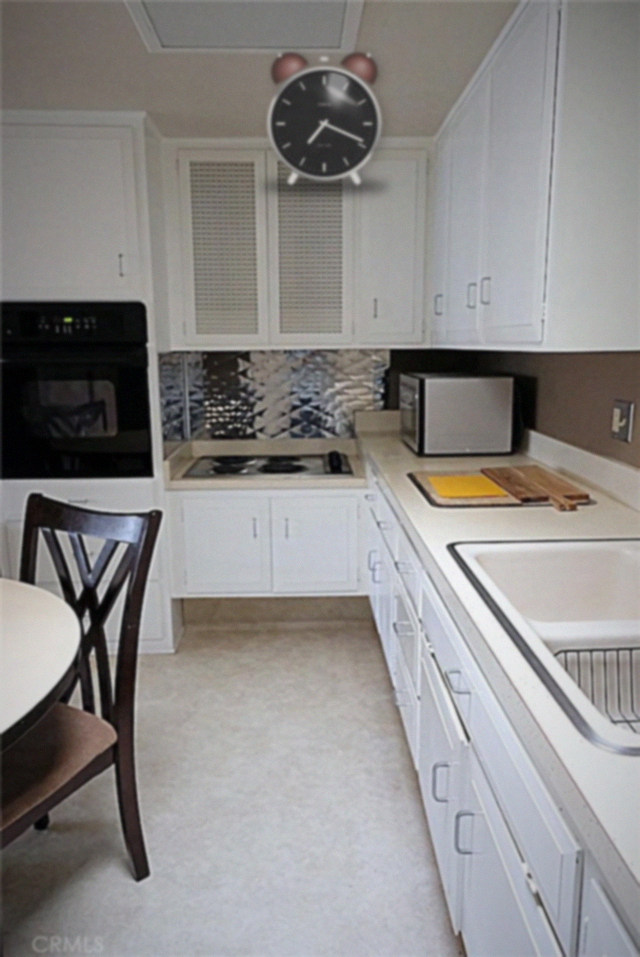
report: 7h19
